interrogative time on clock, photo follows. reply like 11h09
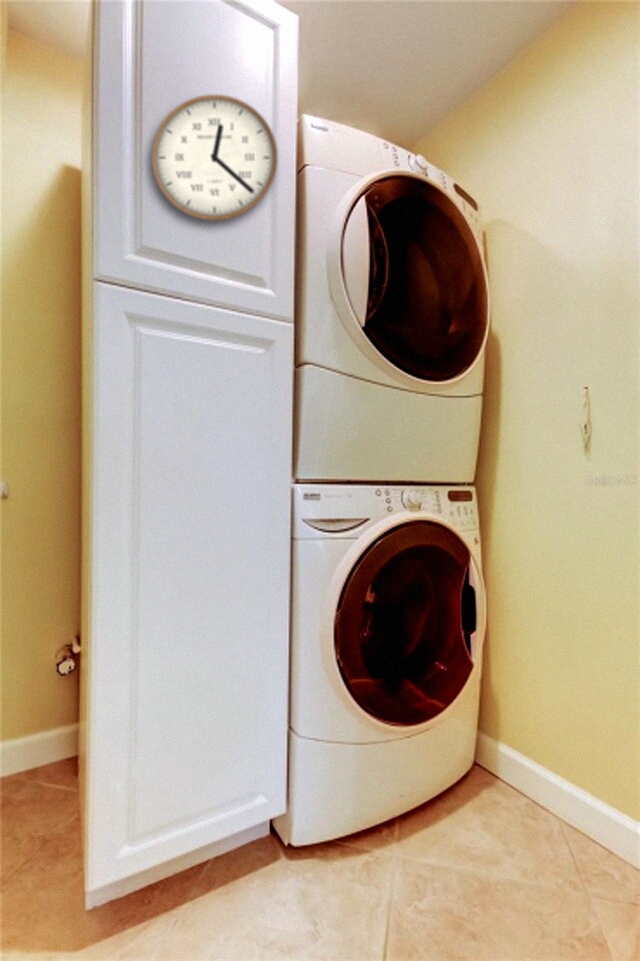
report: 12h22
